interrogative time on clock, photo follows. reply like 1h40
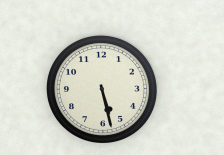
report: 5h28
